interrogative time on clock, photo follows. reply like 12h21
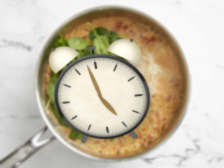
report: 4h58
